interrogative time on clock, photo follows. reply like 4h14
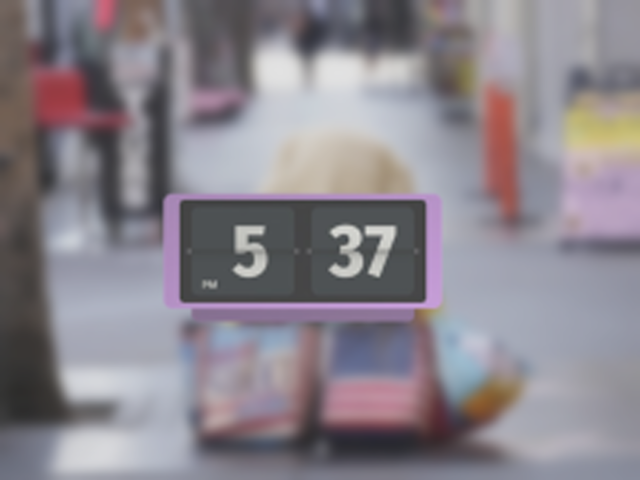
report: 5h37
